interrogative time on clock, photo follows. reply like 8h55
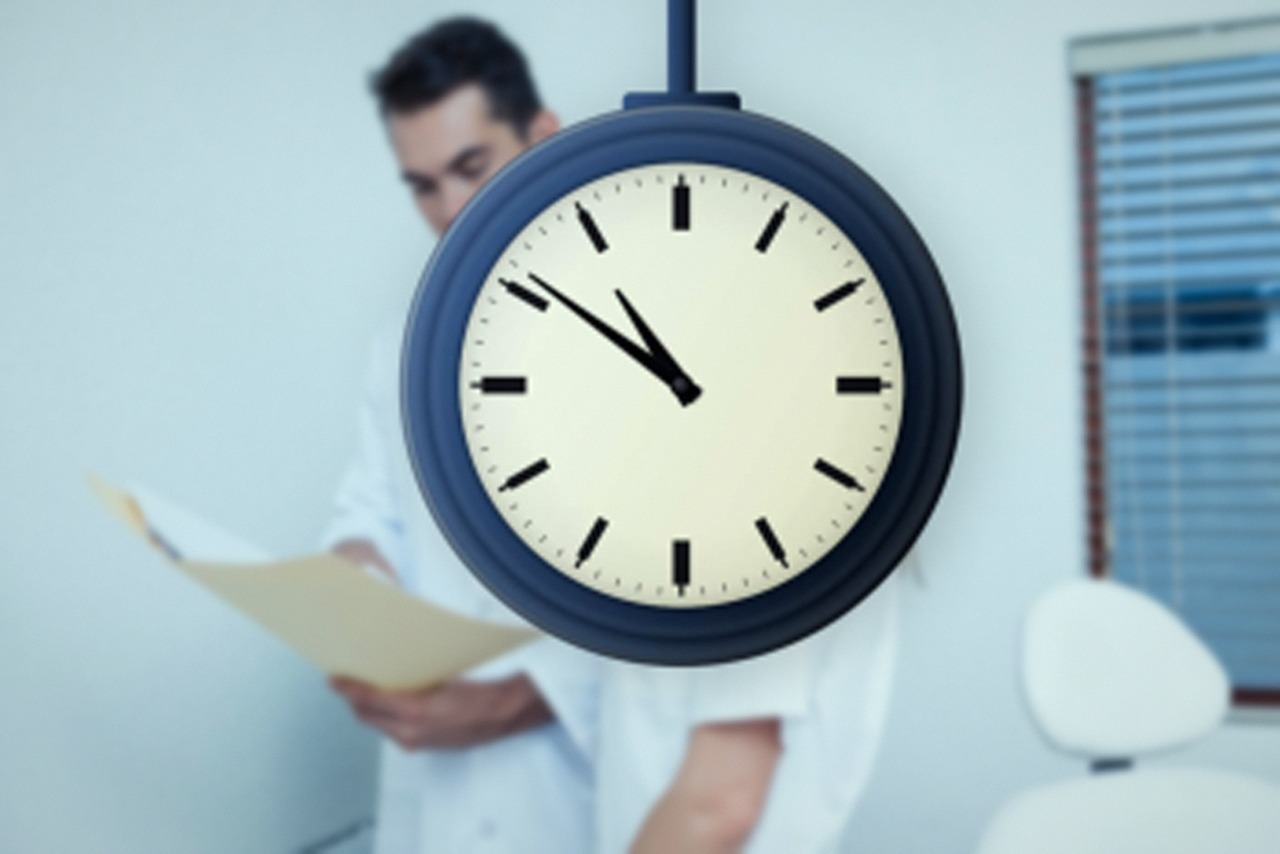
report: 10h51
